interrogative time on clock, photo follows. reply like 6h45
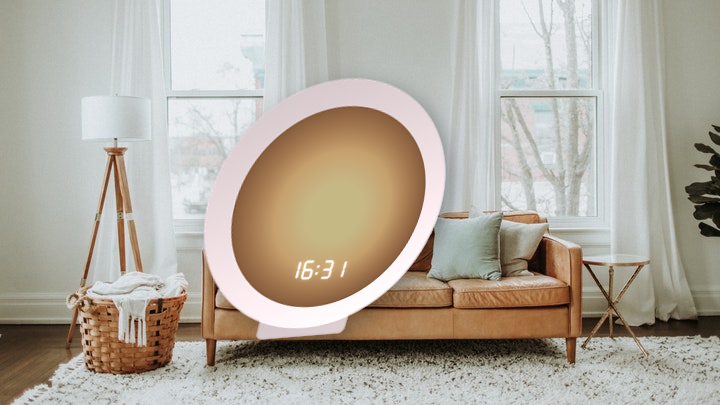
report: 16h31
